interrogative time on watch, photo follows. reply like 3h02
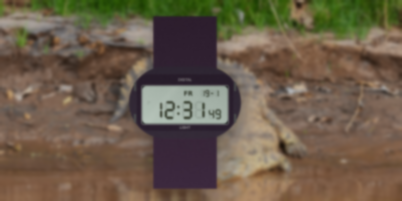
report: 12h31
